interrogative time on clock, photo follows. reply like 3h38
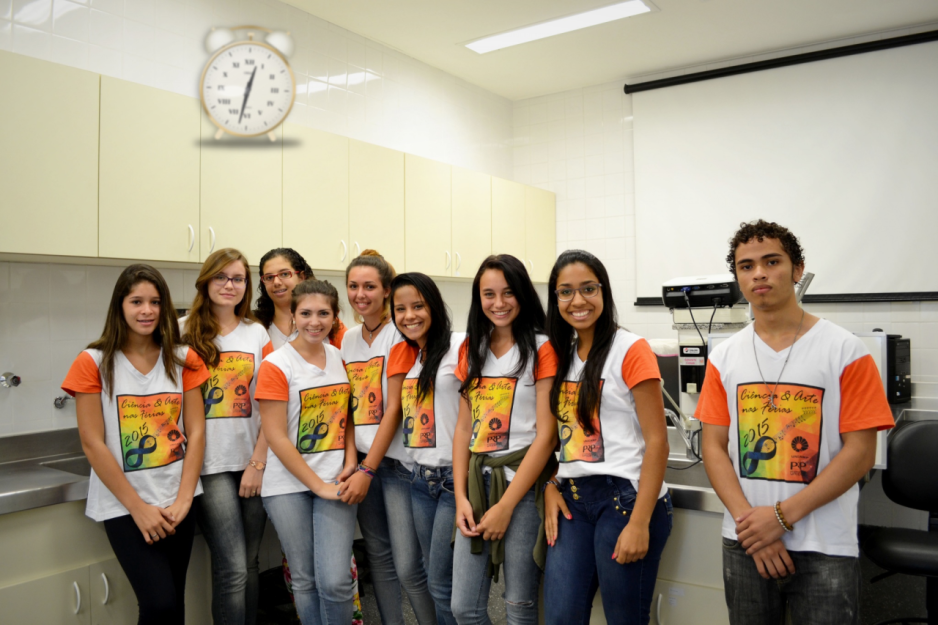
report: 12h32
